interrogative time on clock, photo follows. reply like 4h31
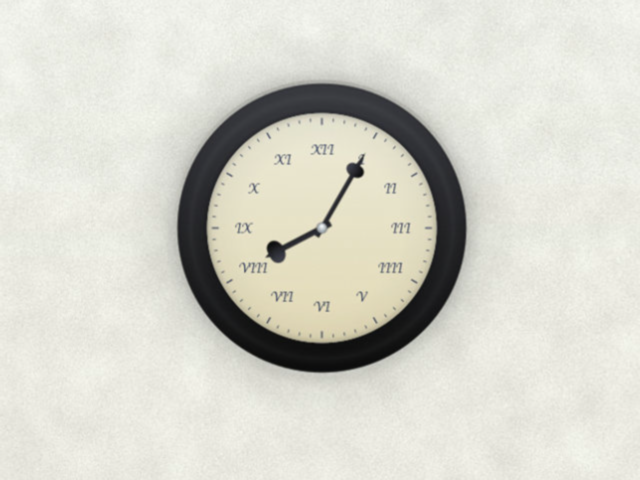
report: 8h05
